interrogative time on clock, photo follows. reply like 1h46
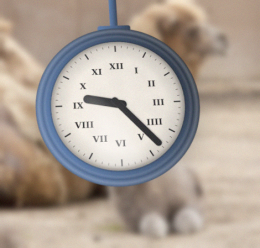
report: 9h23
